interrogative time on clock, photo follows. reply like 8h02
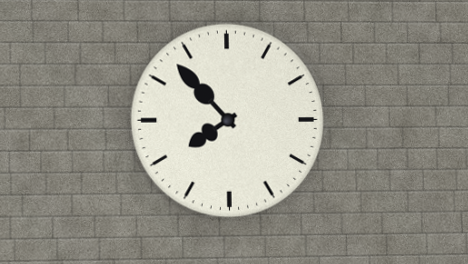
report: 7h53
